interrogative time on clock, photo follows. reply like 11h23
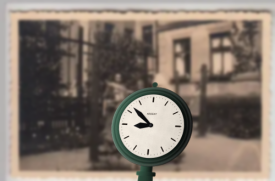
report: 8h52
